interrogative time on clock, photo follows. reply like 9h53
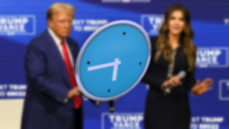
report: 5h43
